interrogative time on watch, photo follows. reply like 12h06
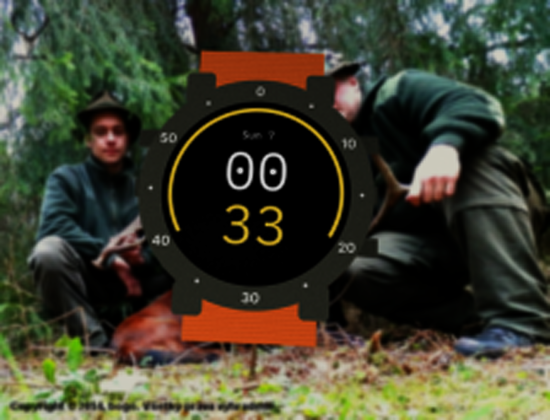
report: 0h33
